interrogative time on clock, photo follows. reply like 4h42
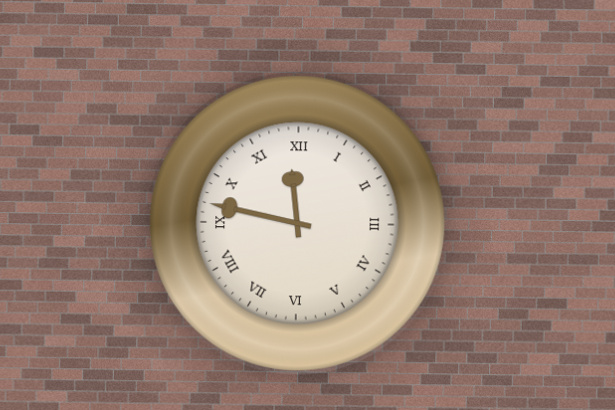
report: 11h47
